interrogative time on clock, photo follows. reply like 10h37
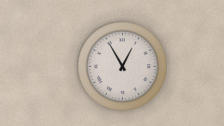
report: 12h55
